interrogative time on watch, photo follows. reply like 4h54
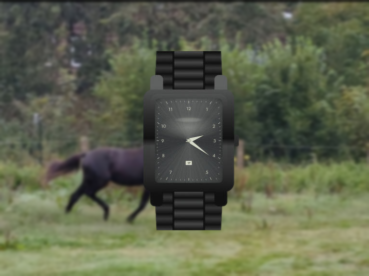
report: 2h21
